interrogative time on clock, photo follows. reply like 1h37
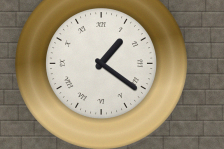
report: 1h21
